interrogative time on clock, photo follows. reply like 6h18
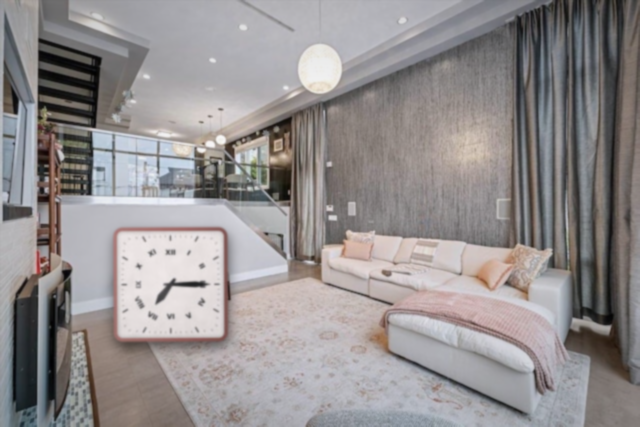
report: 7h15
